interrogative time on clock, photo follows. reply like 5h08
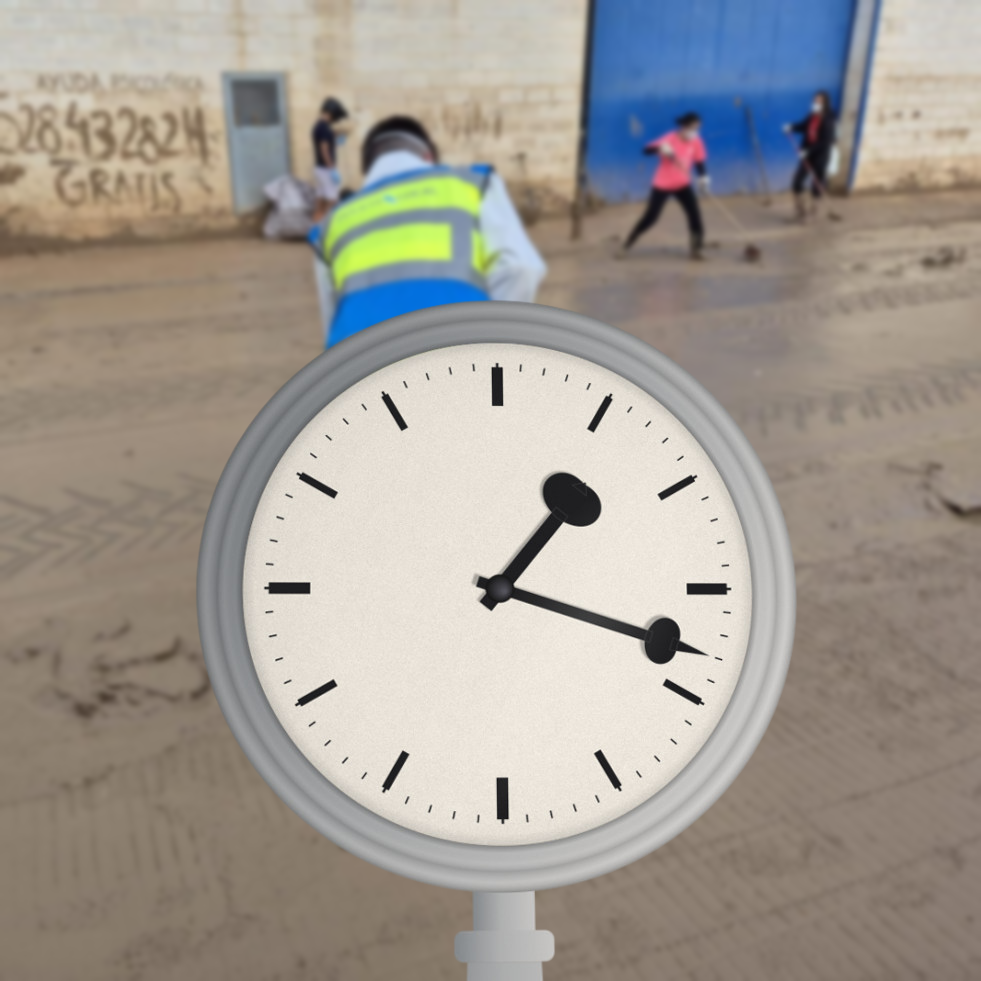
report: 1h18
